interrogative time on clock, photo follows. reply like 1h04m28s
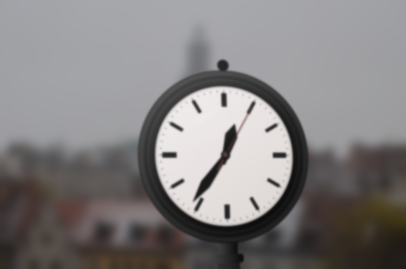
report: 12h36m05s
